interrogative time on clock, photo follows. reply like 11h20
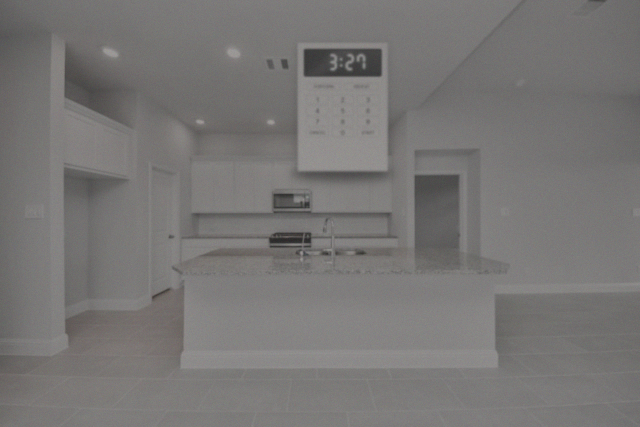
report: 3h27
